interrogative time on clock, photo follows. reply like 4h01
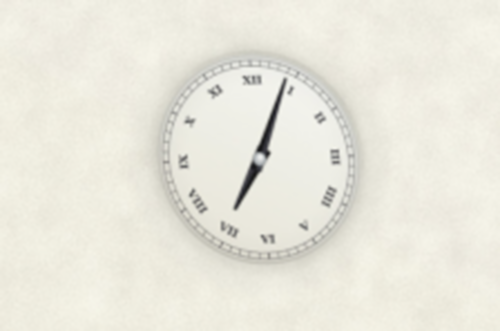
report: 7h04
